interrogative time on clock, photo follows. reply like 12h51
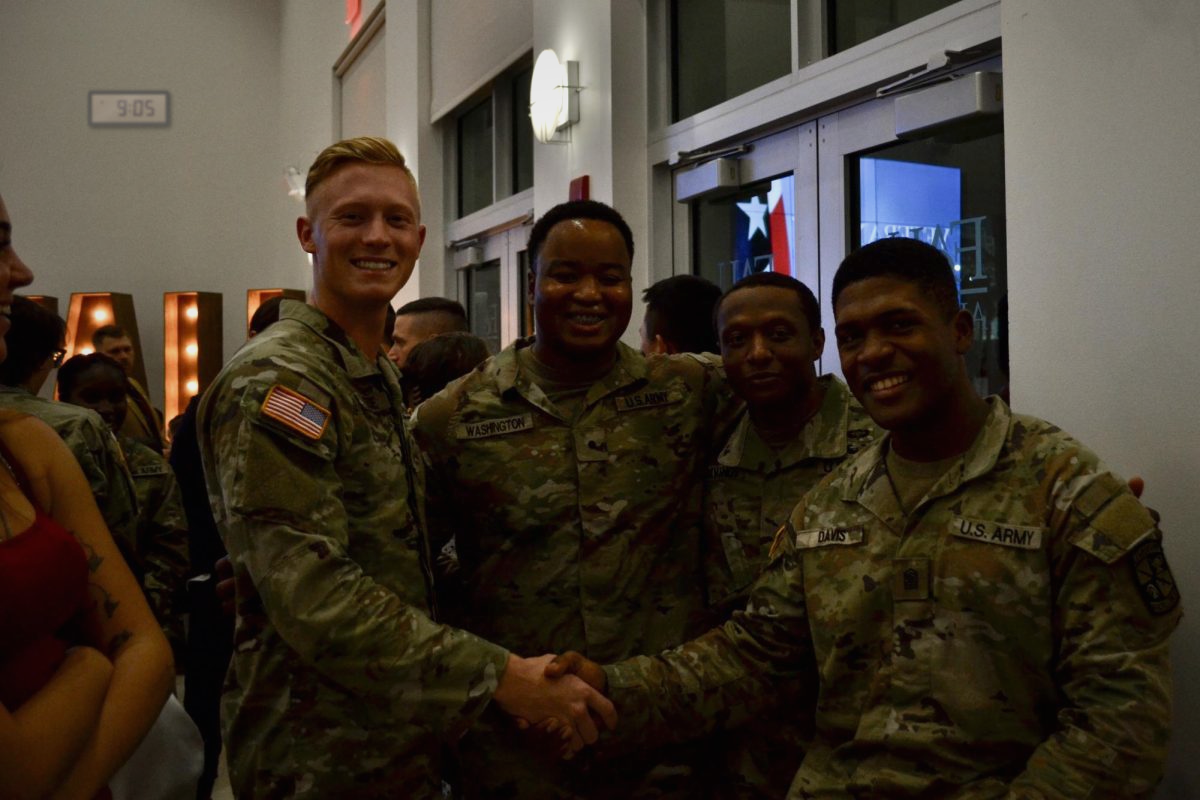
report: 9h05
